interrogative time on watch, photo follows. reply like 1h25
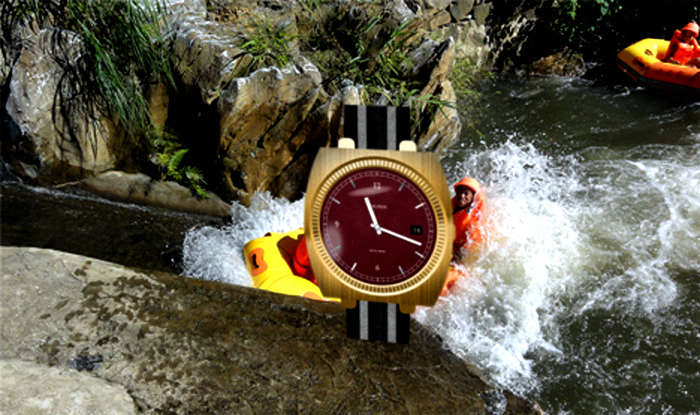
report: 11h18
